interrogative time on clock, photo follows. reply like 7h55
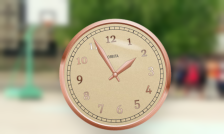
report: 1h56
